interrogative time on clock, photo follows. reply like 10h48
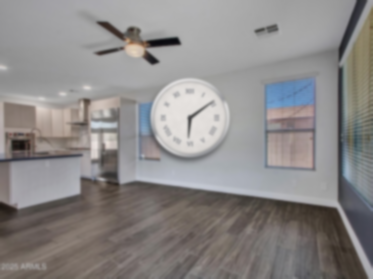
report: 6h09
